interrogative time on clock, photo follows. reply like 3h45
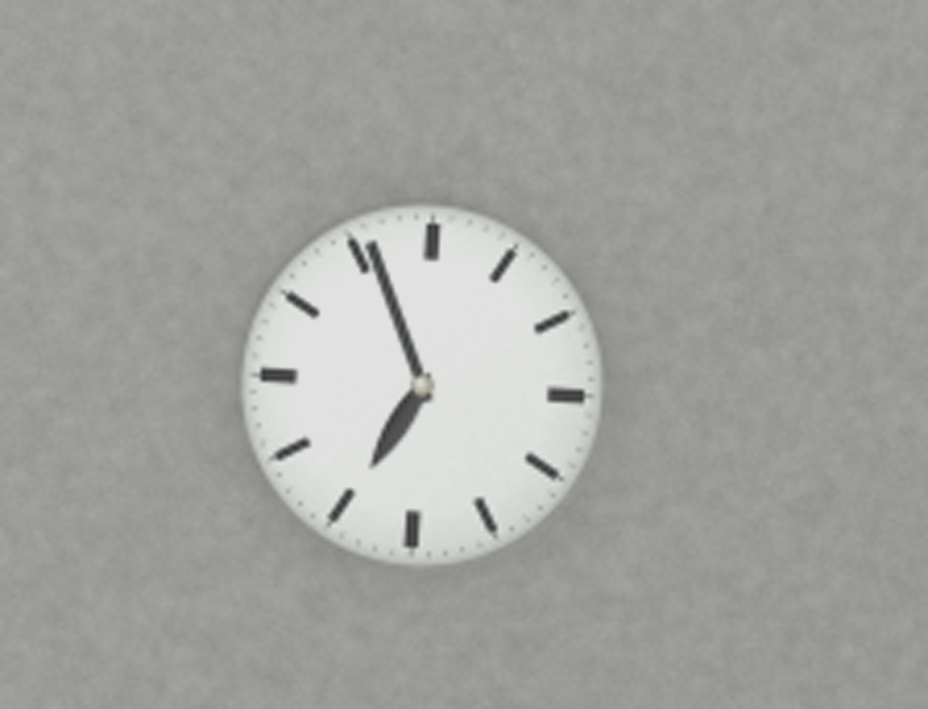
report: 6h56
